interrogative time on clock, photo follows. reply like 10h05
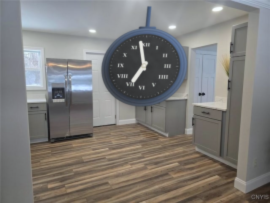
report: 6h58
